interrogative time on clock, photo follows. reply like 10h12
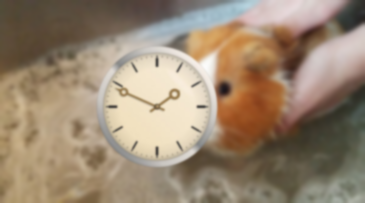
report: 1h49
